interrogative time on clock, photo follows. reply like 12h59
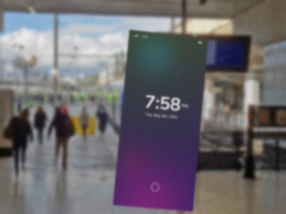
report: 7h58
